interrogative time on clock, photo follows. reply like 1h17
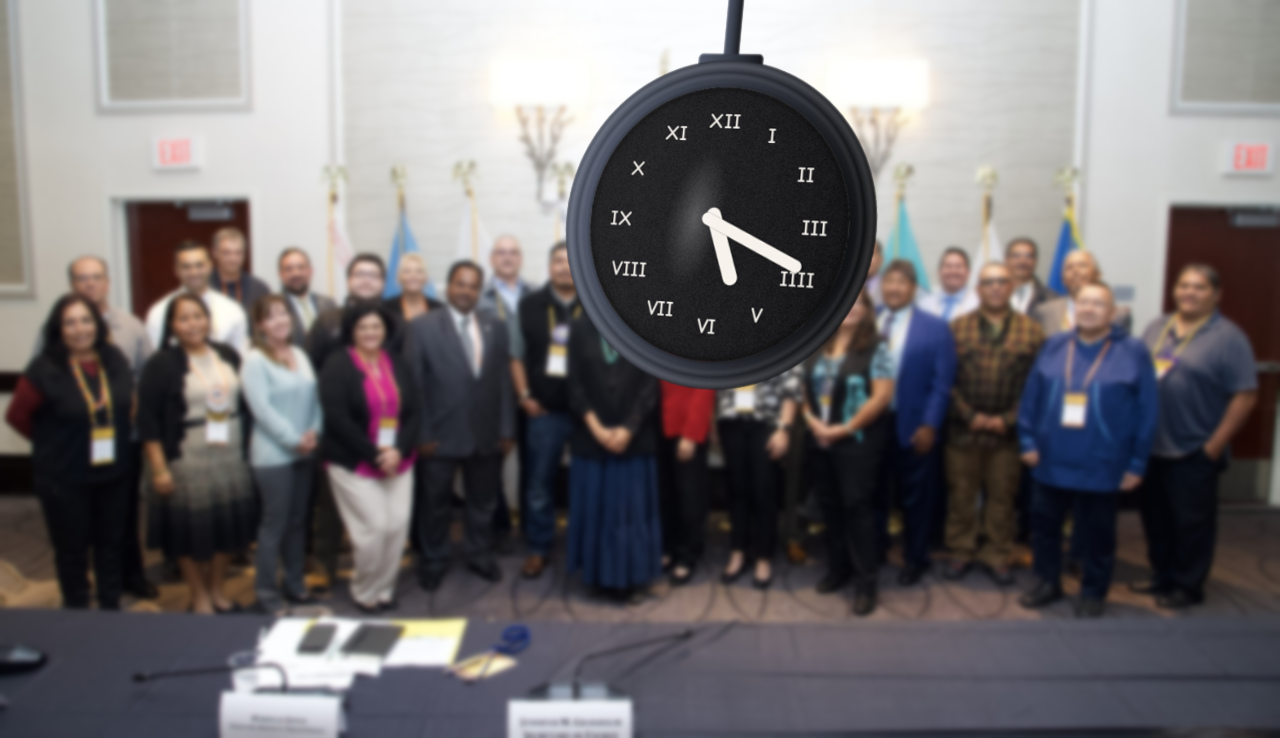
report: 5h19
